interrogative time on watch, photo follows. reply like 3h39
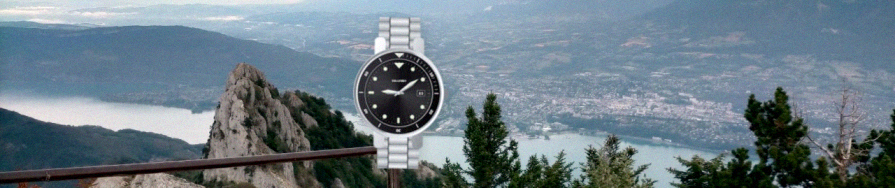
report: 9h09
